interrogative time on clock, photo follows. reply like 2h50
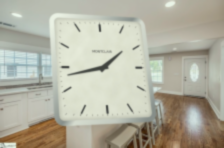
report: 1h43
